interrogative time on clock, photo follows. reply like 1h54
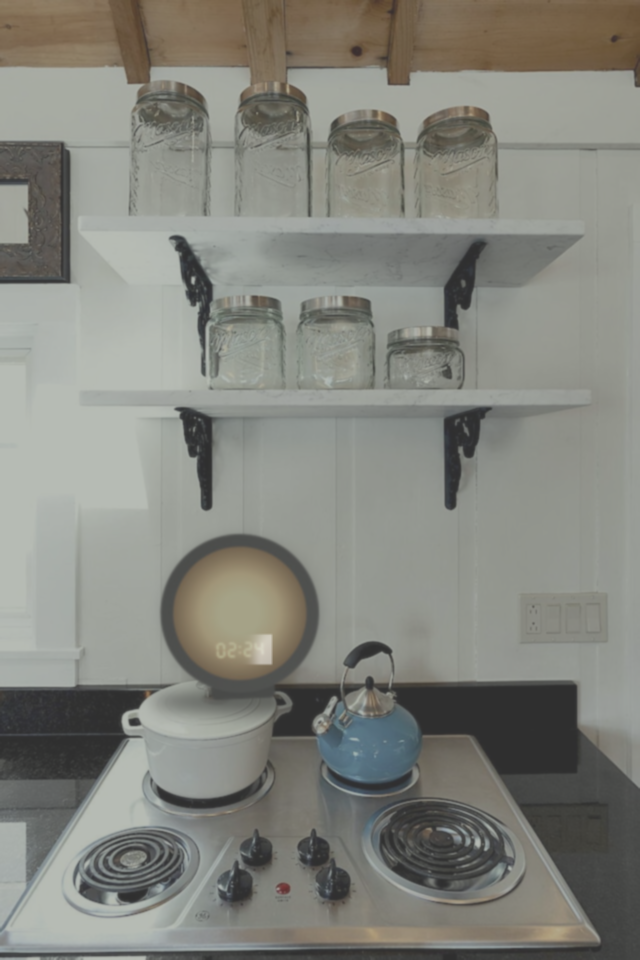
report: 2h24
